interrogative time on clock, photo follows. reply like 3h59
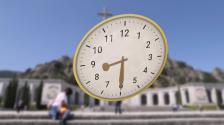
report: 8h30
